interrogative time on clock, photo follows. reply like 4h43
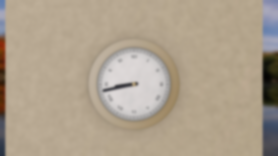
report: 8h43
